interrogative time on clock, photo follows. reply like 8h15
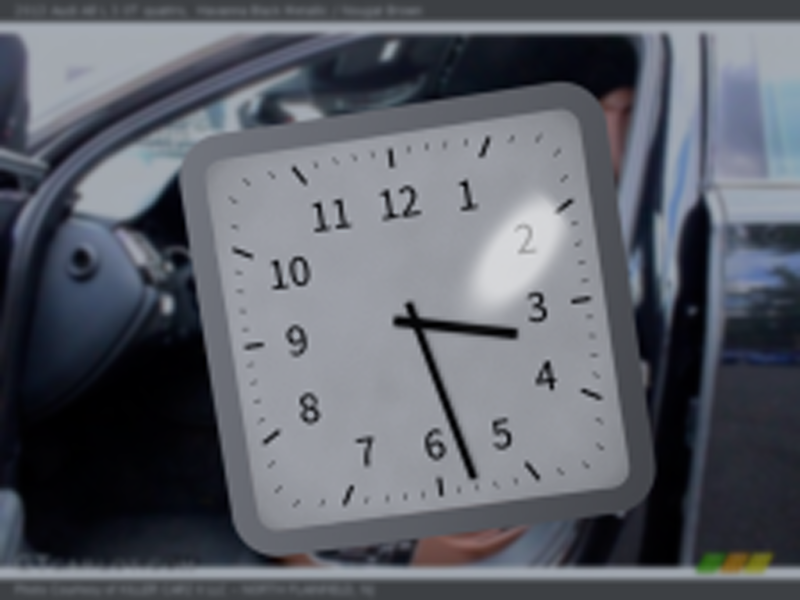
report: 3h28
